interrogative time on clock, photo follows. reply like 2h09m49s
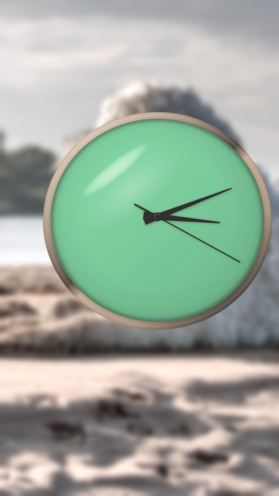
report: 3h11m20s
